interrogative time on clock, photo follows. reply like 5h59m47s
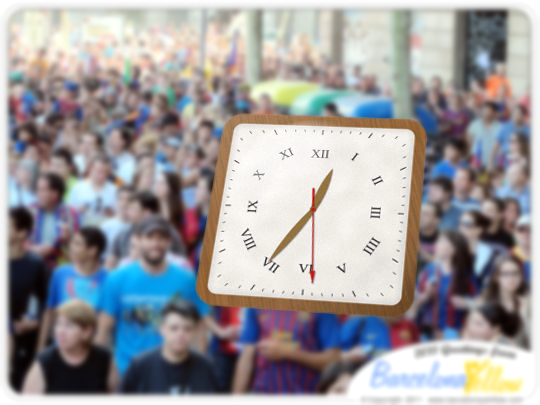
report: 12h35m29s
